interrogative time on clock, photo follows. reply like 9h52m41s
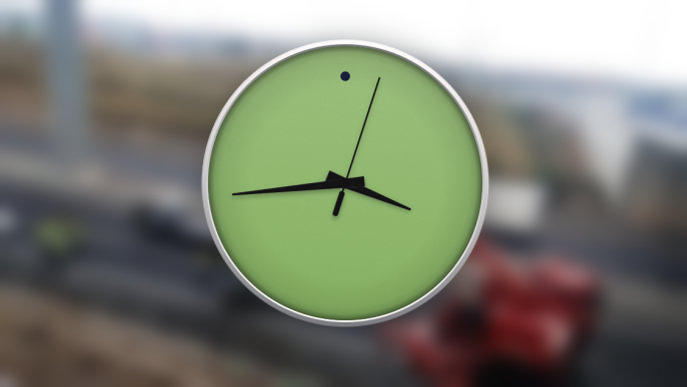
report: 3h44m03s
